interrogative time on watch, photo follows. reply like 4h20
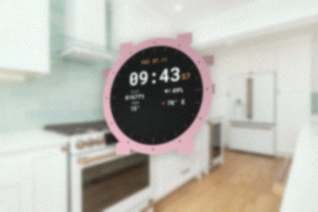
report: 9h43
